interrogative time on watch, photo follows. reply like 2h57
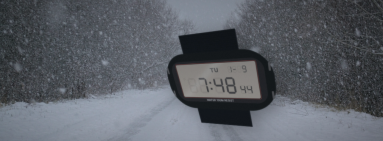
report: 7h48
